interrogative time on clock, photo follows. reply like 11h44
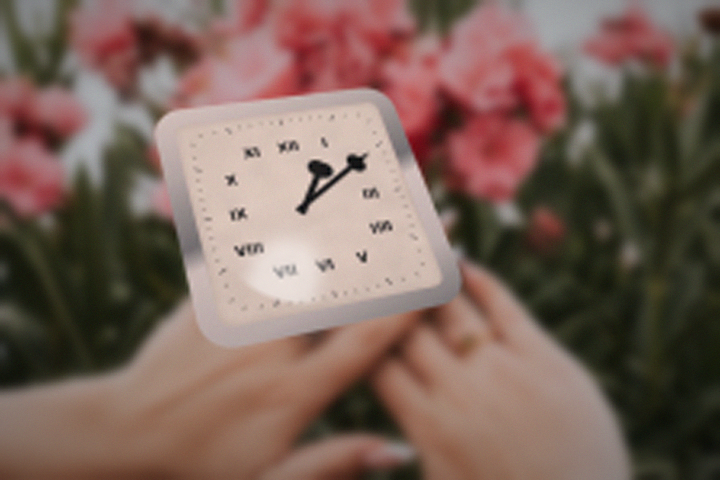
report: 1h10
